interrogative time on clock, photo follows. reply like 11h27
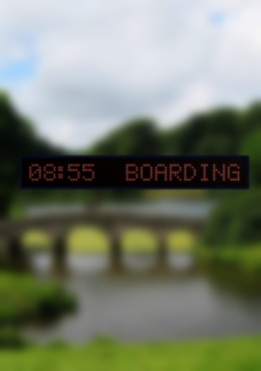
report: 8h55
